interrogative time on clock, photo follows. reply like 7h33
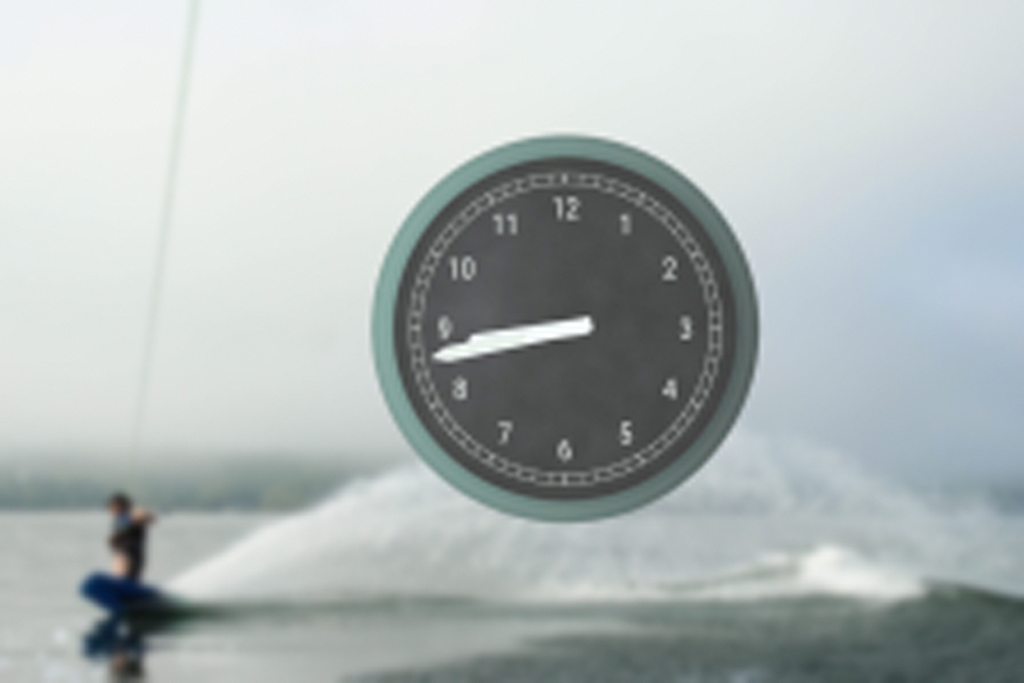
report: 8h43
